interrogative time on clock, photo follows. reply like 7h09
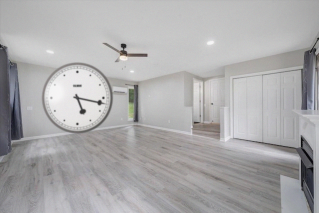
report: 5h17
